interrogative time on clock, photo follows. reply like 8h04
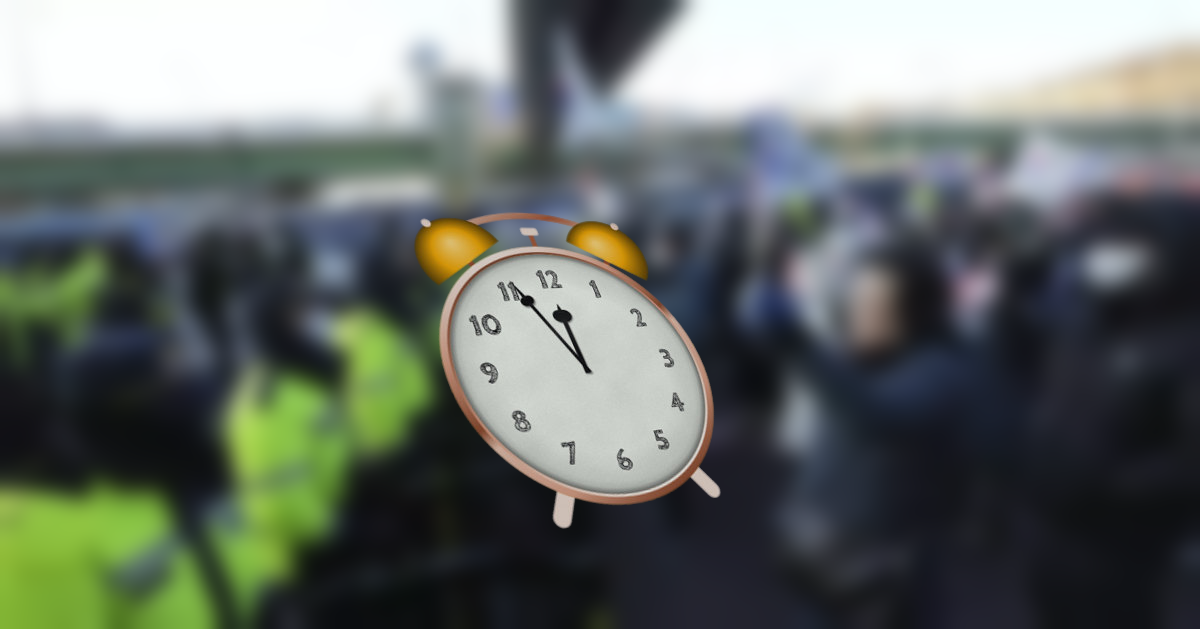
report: 11h56
